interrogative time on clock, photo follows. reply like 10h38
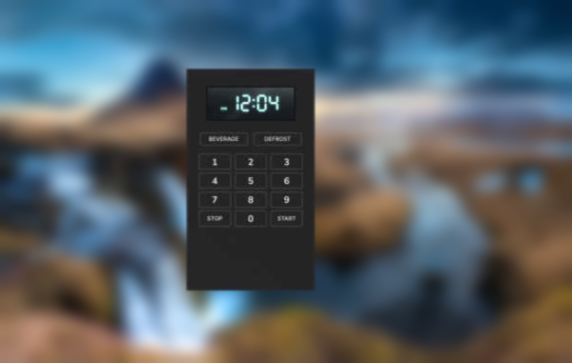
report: 12h04
